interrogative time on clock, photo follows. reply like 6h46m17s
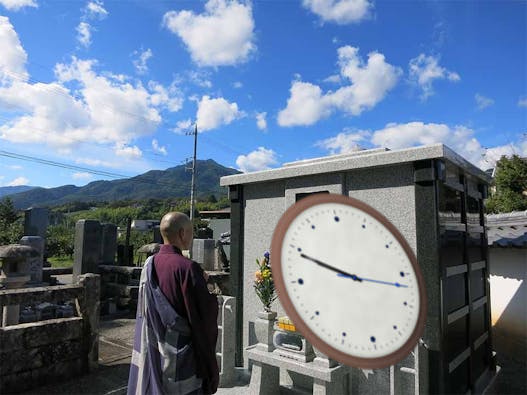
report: 9h49m17s
